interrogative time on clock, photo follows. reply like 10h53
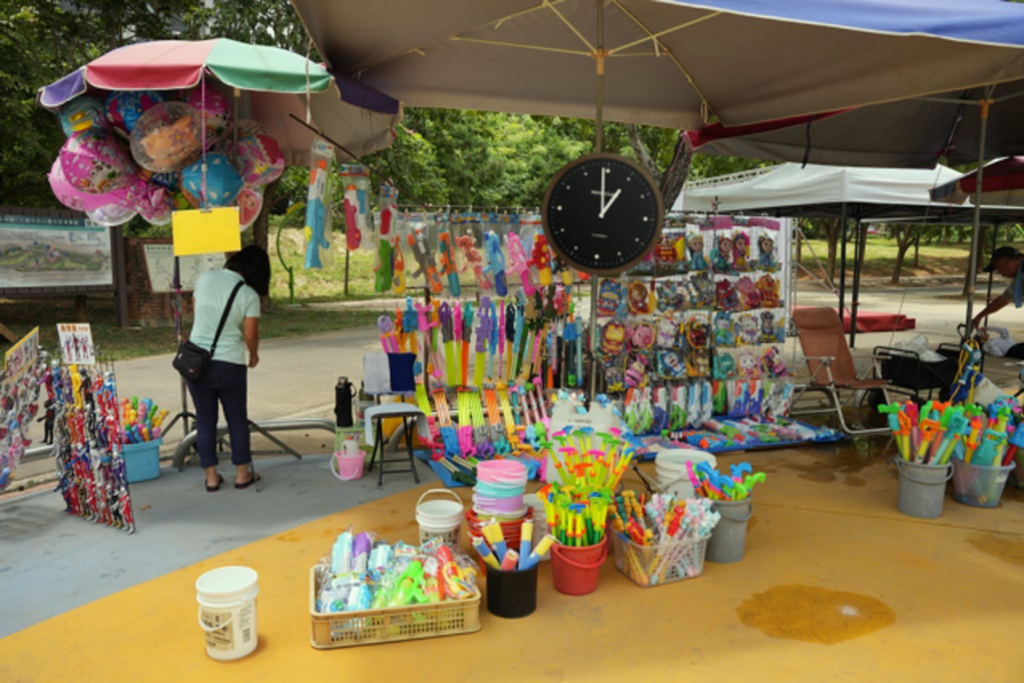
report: 12h59
